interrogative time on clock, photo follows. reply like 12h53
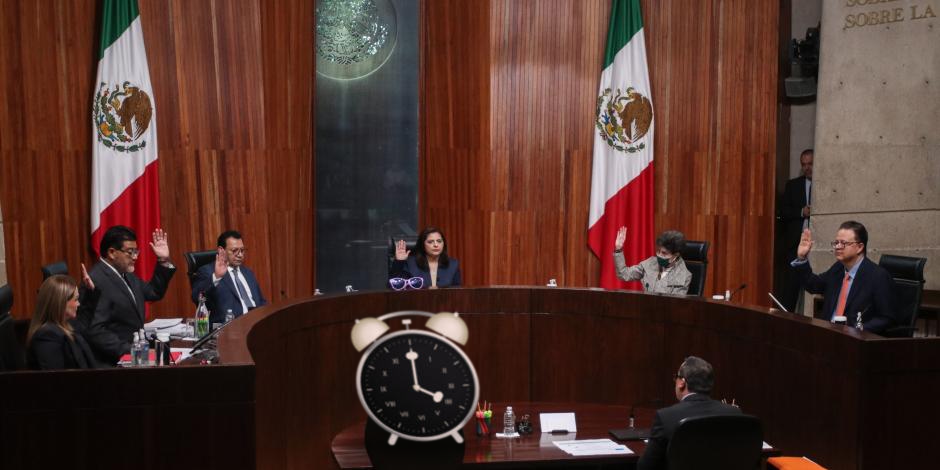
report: 4h00
